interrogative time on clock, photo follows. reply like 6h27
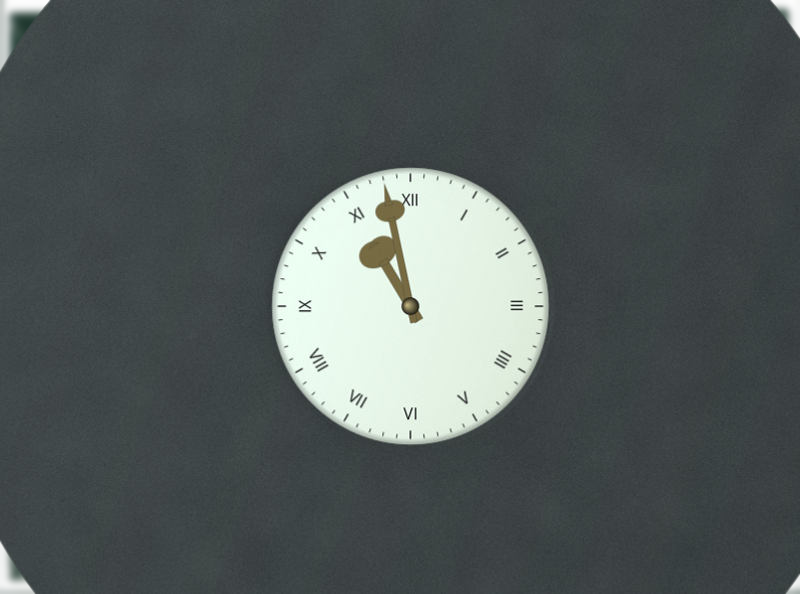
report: 10h58
